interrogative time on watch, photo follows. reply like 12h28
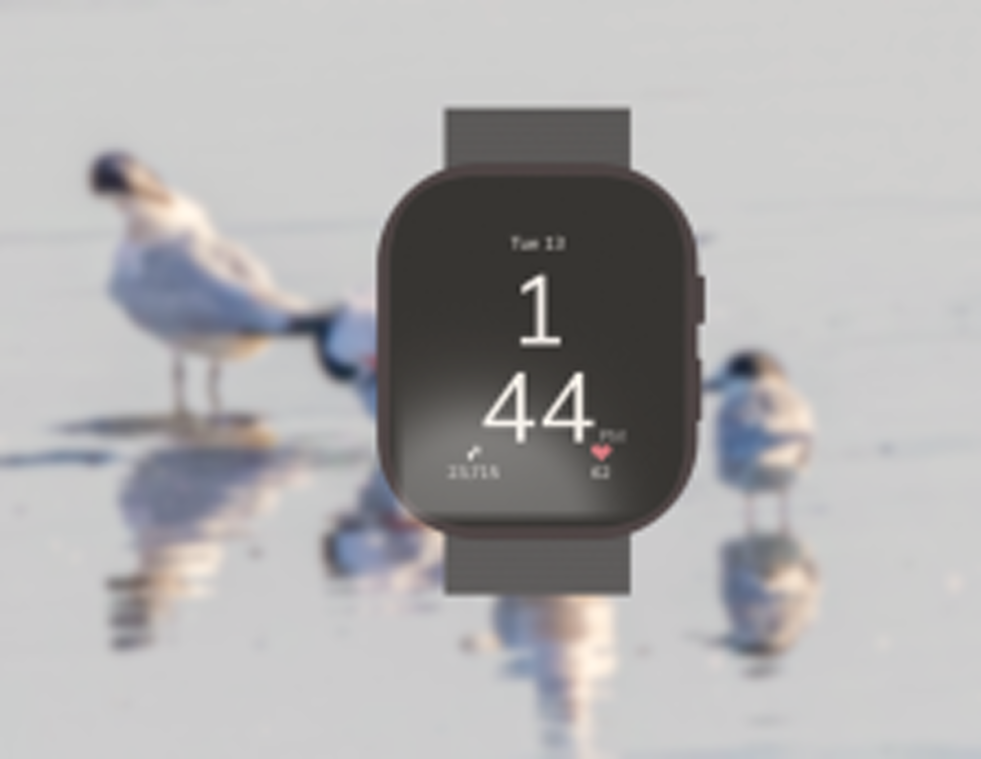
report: 1h44
